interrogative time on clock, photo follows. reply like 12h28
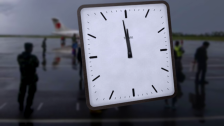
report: 11h59
